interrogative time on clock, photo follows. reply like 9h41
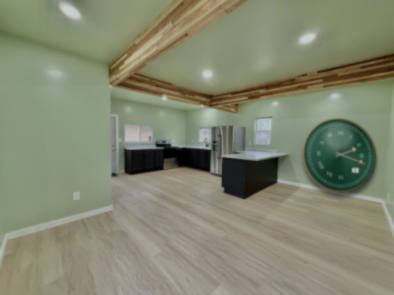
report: 2h18
